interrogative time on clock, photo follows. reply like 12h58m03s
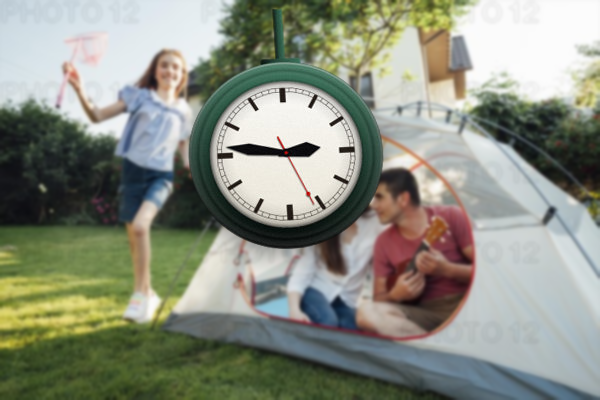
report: 2h46m26s
